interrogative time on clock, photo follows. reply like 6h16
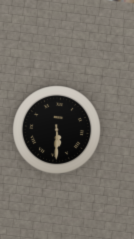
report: 5h29
